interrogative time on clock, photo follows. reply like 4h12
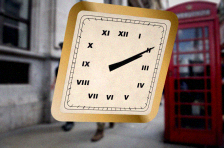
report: 2h10
